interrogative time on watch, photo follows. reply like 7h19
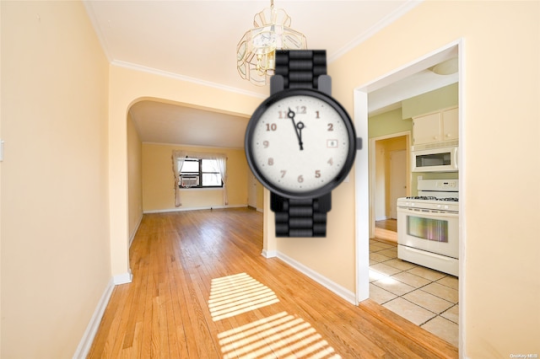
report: 11h57
